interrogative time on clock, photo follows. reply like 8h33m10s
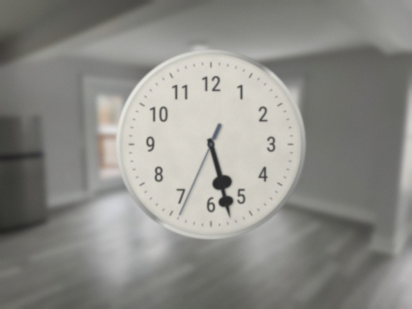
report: 5h27m34s
